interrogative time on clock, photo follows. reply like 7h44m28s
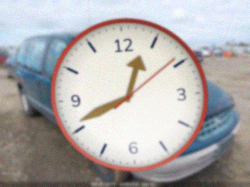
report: 12h41m09s
